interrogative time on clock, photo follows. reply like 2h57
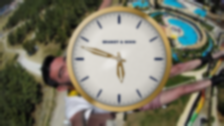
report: 5h48
